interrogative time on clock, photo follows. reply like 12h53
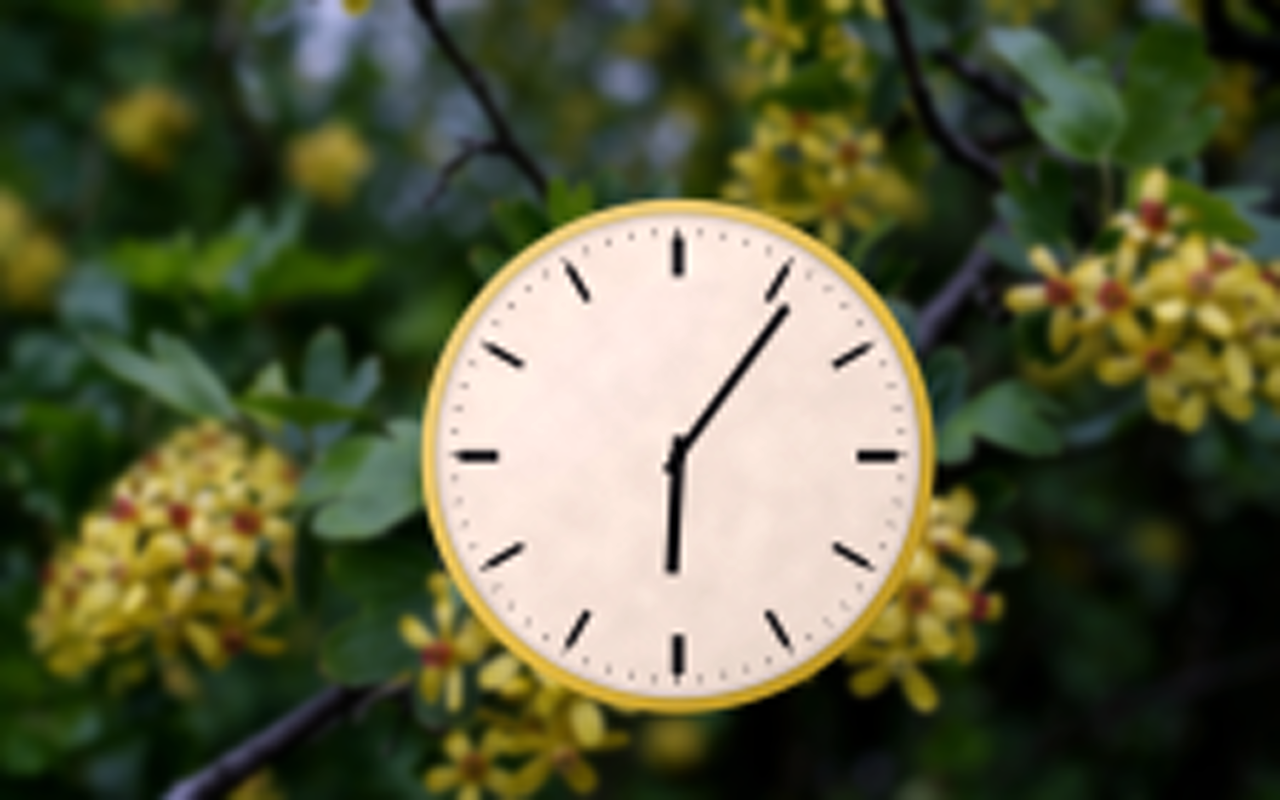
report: 6h06
